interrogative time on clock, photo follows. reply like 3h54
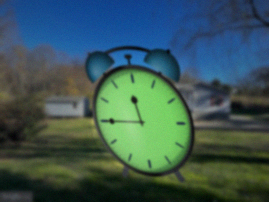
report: 11h45
